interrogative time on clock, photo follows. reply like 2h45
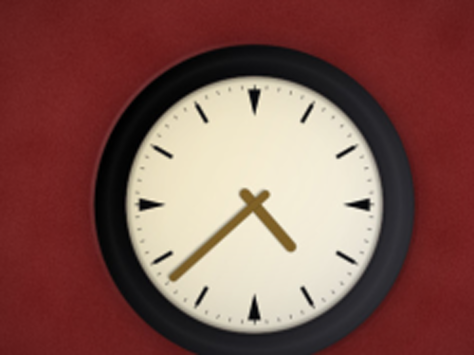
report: 4h38
